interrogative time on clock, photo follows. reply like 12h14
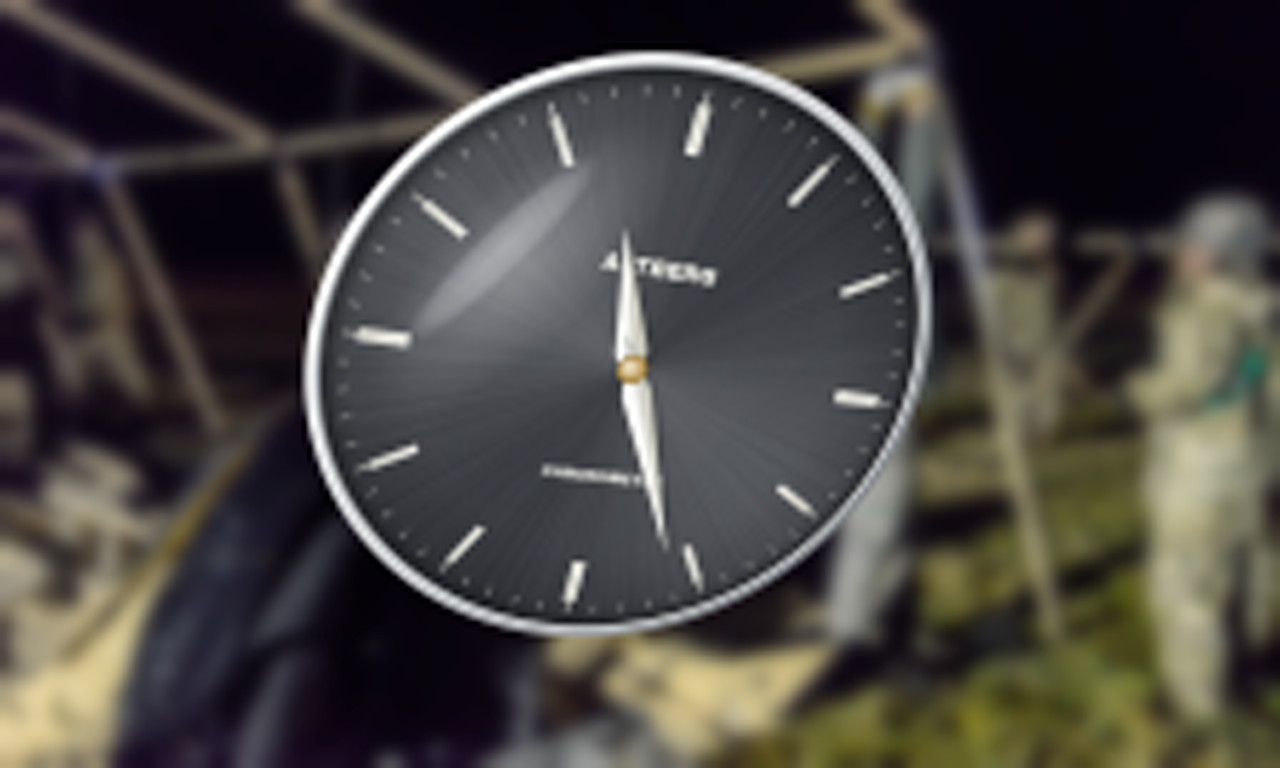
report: 11h26
